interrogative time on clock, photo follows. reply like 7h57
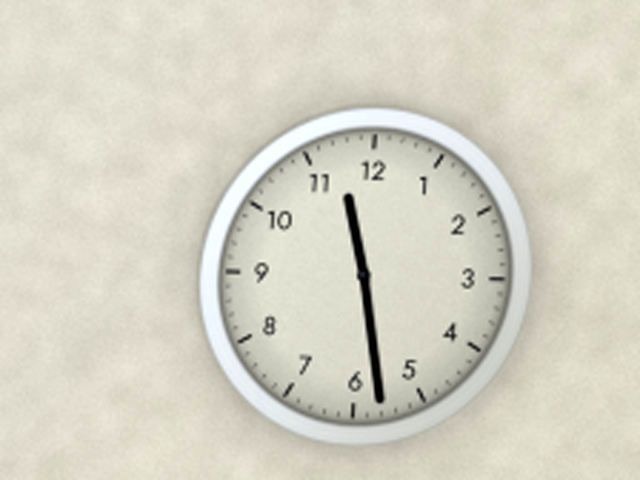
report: 11h28
